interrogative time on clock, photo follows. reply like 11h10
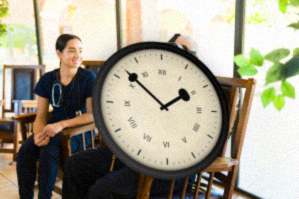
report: 1h52
